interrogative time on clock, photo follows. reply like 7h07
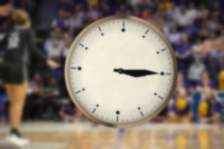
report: 3h15
